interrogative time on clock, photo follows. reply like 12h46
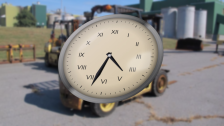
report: 4h33
